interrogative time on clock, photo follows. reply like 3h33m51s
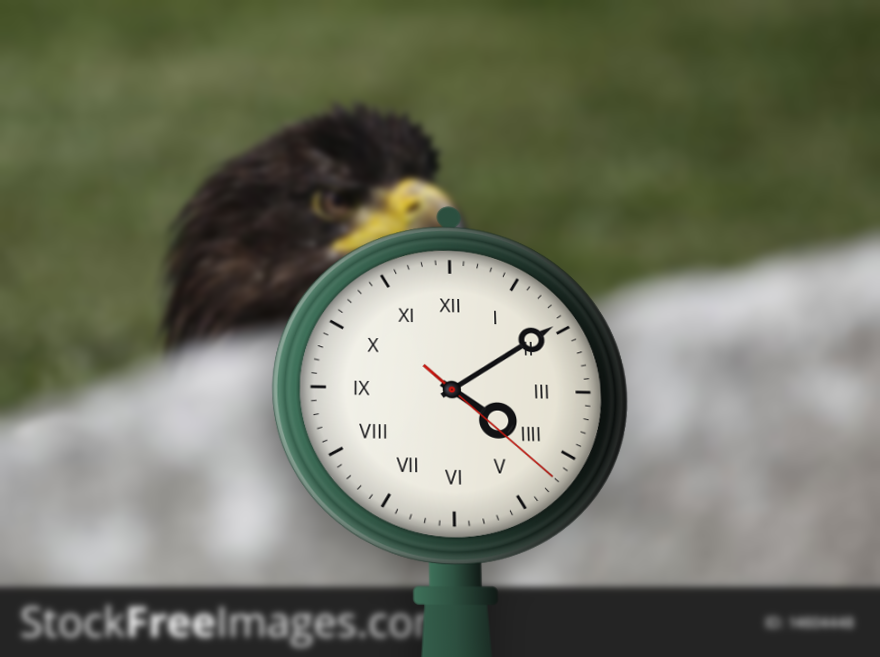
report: 4h09m22s
